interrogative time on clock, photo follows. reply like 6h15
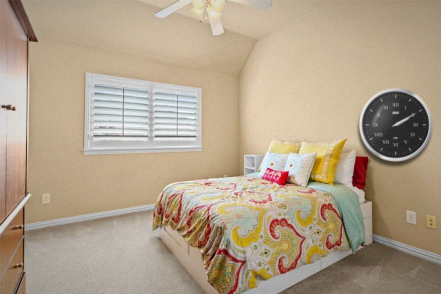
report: 2h10
